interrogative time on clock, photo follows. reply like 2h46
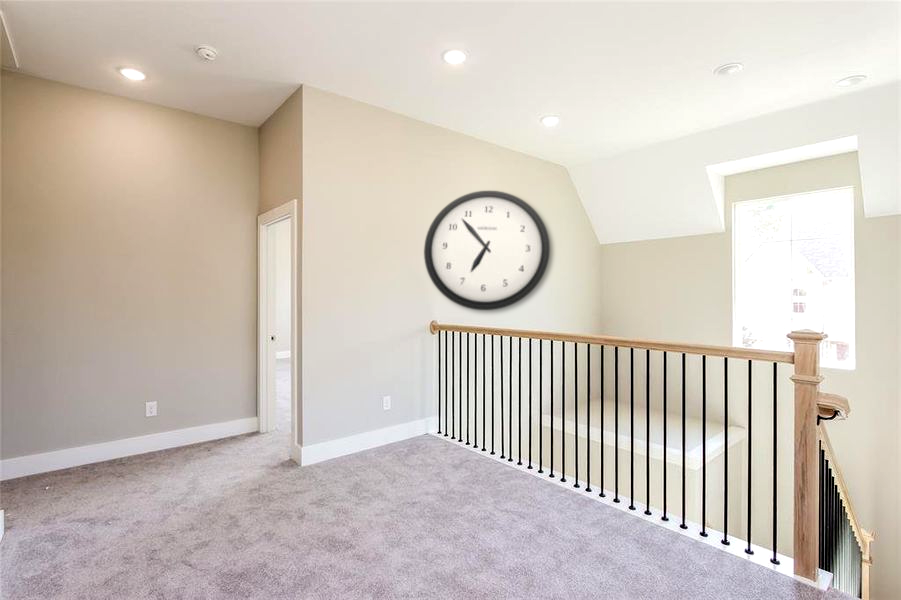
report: 6h53
